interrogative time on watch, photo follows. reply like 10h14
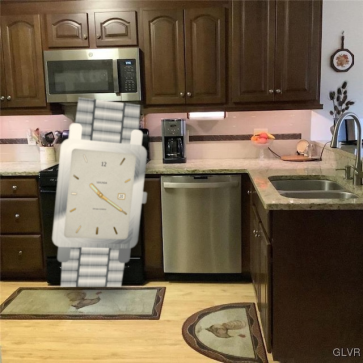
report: 10h20
